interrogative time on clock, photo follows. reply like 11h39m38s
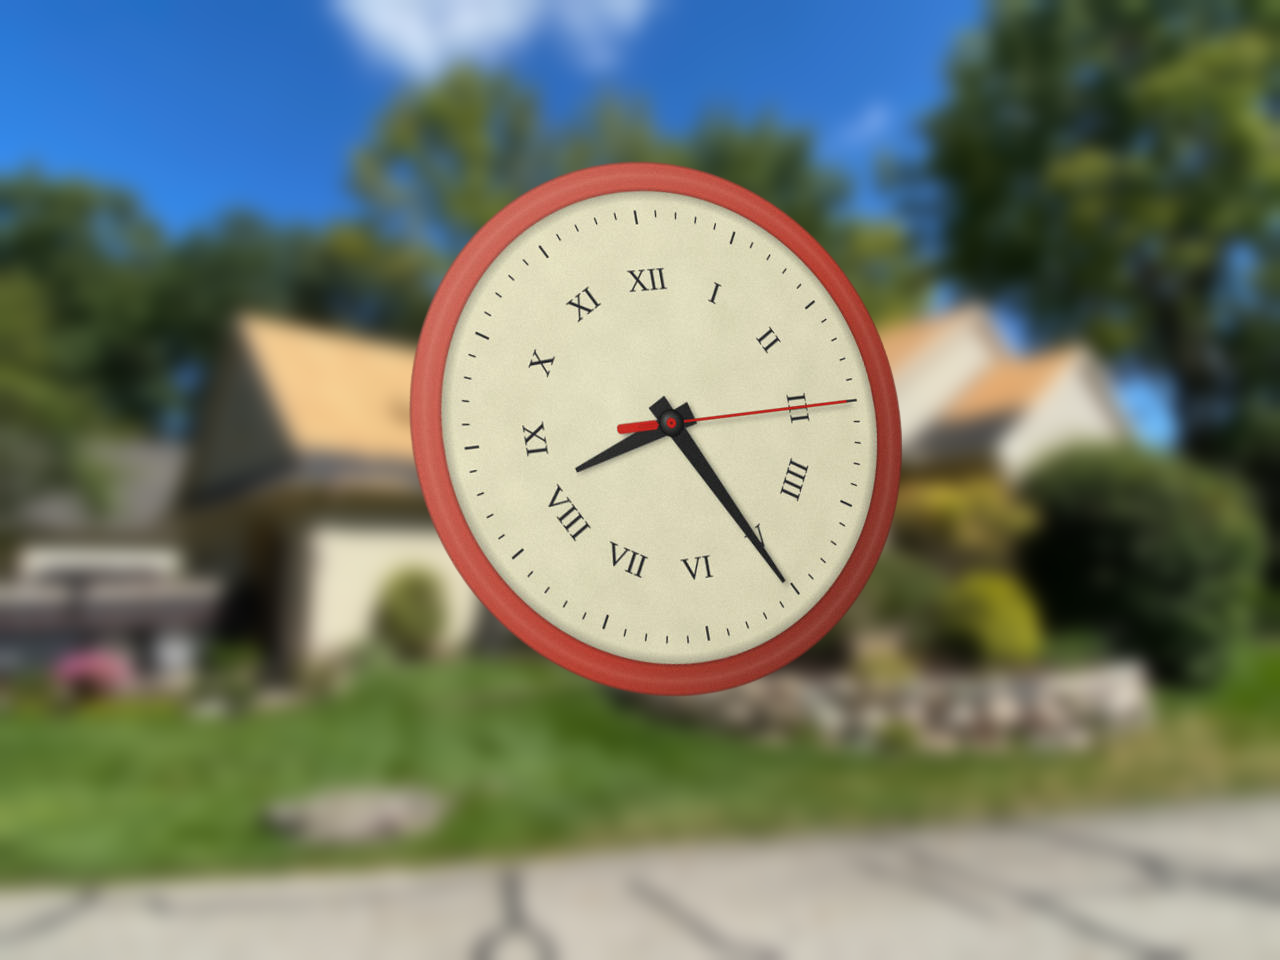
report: 8h25m15s
